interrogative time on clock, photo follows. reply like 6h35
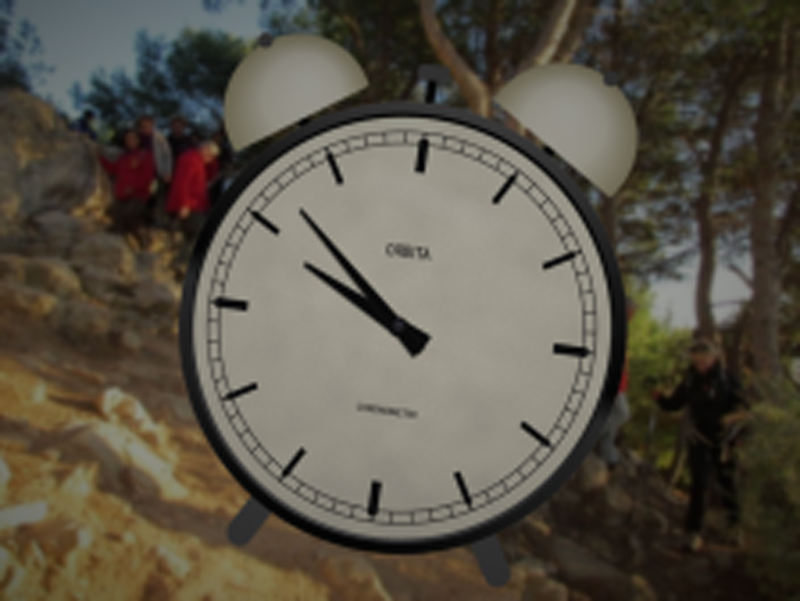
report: 9h52
